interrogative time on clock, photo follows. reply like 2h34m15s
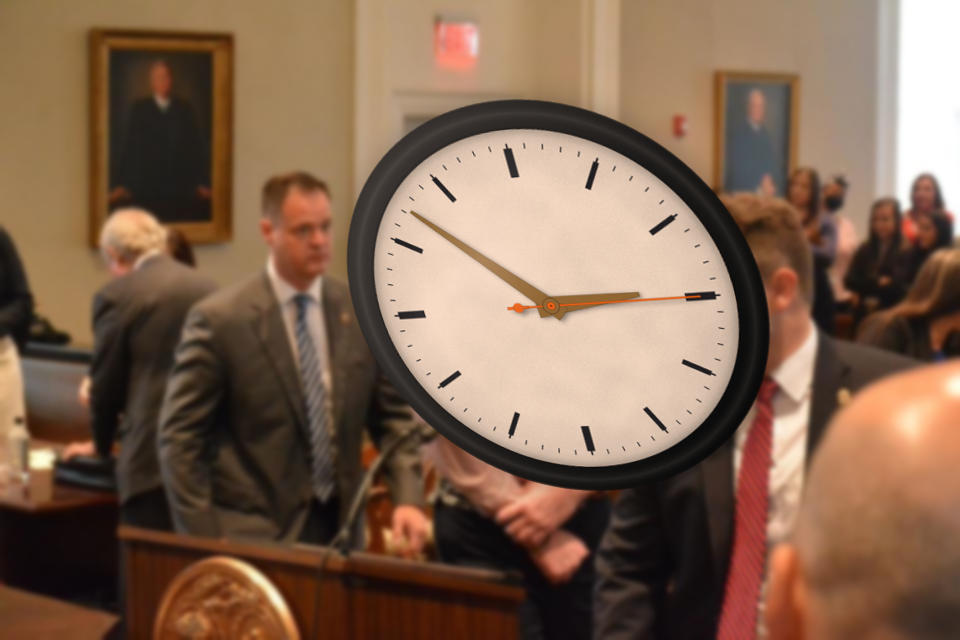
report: 2h52m15s
